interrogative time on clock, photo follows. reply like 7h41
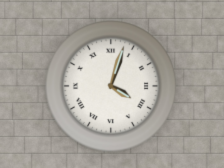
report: 4h03
